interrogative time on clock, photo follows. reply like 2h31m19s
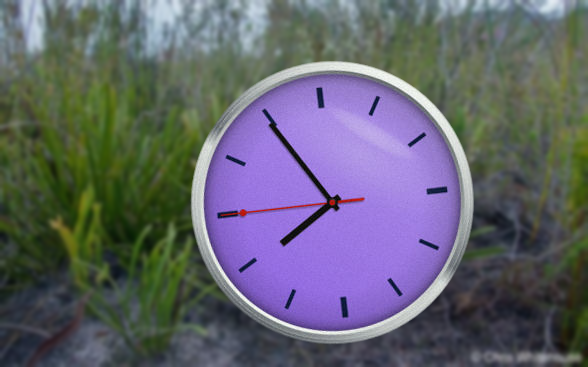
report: 7h54m45s
